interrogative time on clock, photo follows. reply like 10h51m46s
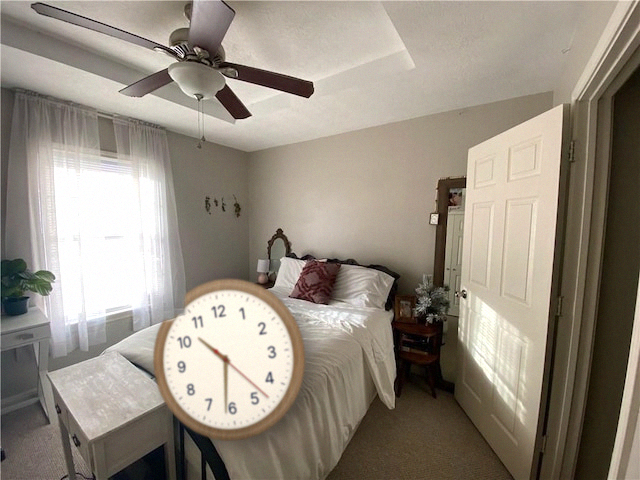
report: 10h31m23s
